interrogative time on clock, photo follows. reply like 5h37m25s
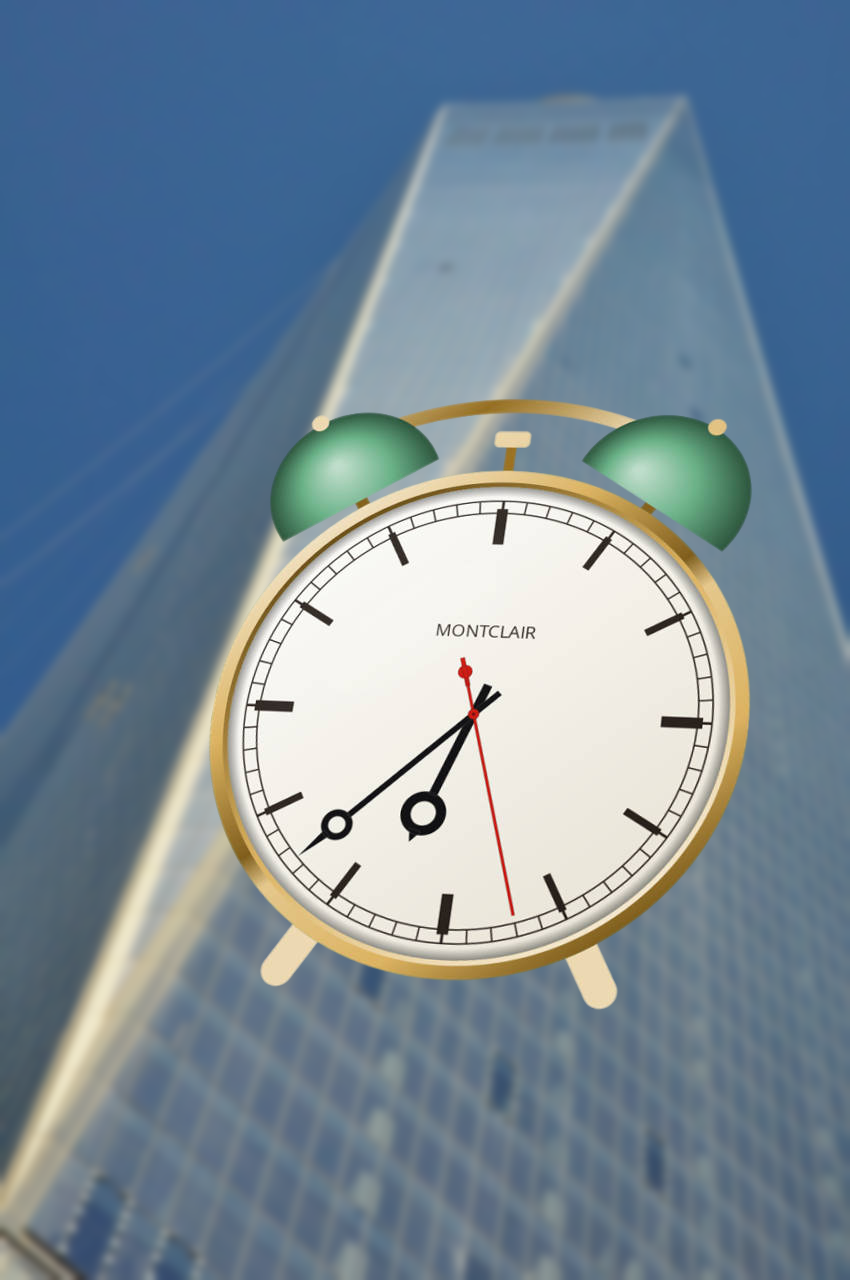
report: 6h37m27s
